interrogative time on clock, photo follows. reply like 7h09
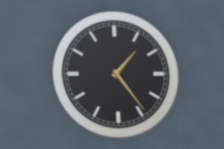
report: 1h24
